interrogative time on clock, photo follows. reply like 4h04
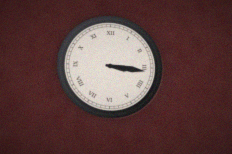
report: 3h16
